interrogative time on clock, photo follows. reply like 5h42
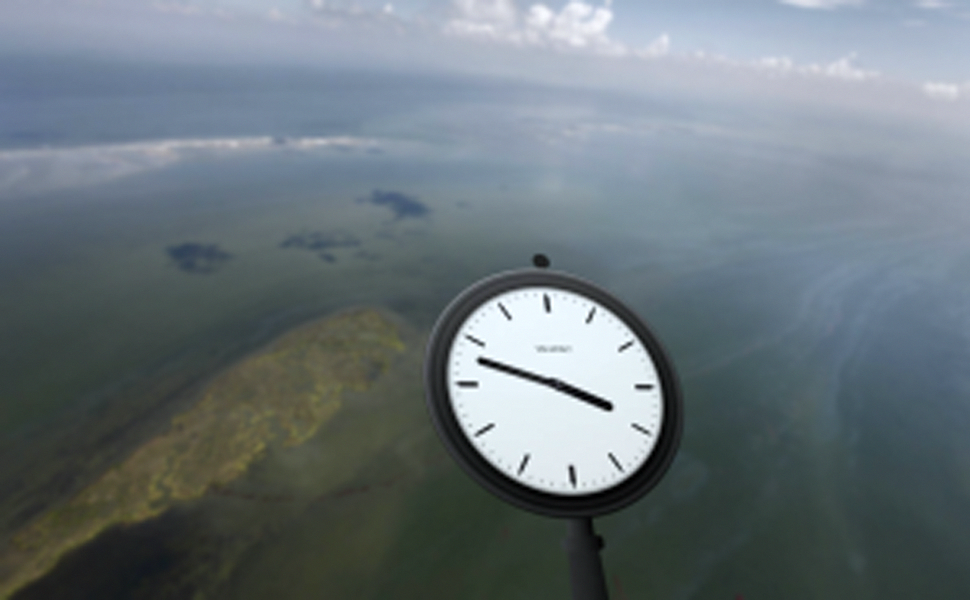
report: 3h48
